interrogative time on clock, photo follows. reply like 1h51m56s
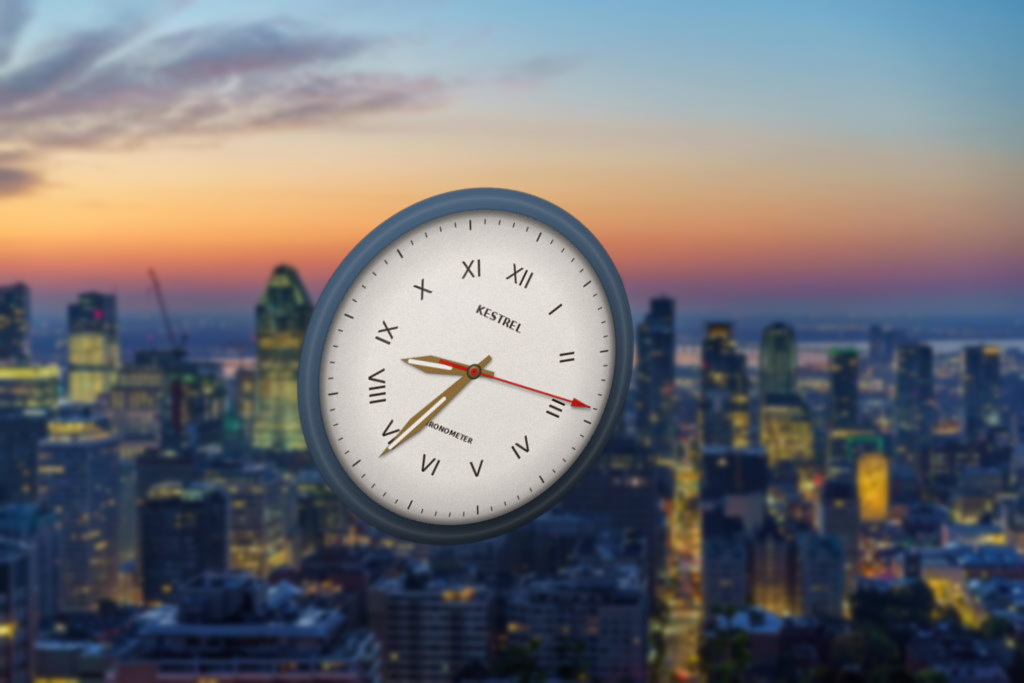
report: 8h34m14s
